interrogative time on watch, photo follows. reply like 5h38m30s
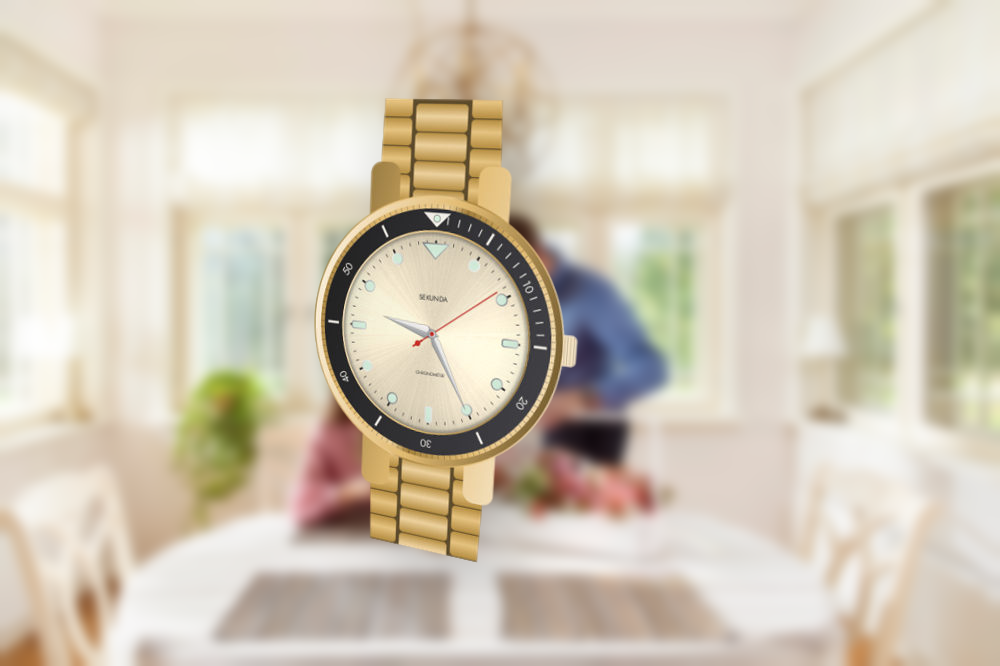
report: 9h25m09s
